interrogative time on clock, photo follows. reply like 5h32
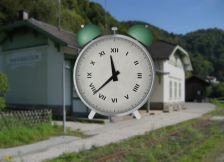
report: 11h38
